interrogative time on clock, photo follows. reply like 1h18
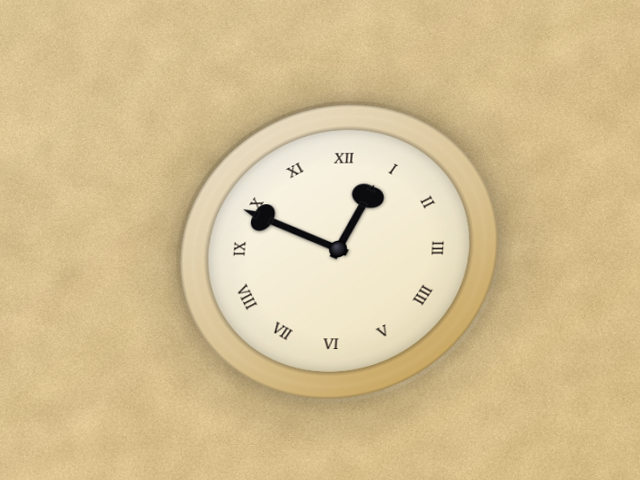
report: 12h49
